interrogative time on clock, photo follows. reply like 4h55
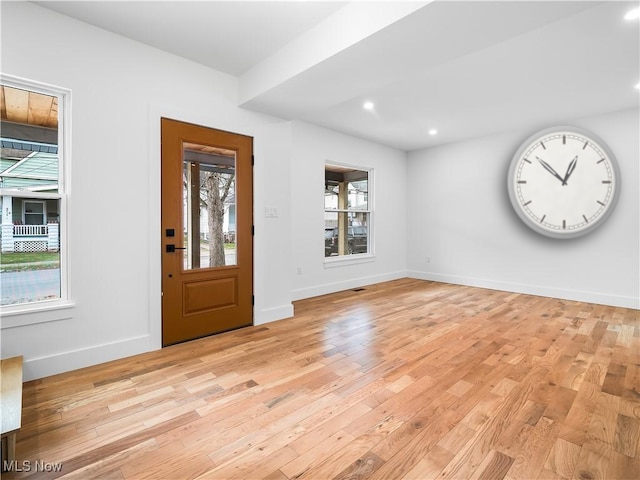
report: 12h52
